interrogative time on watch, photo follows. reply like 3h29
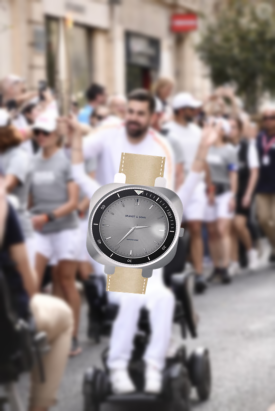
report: 2h36
